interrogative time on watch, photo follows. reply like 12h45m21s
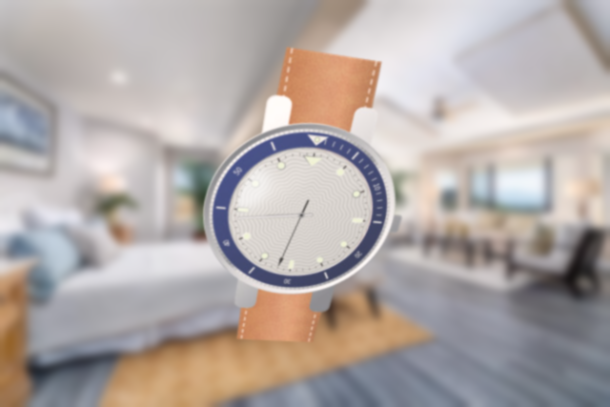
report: 8h43m32s
